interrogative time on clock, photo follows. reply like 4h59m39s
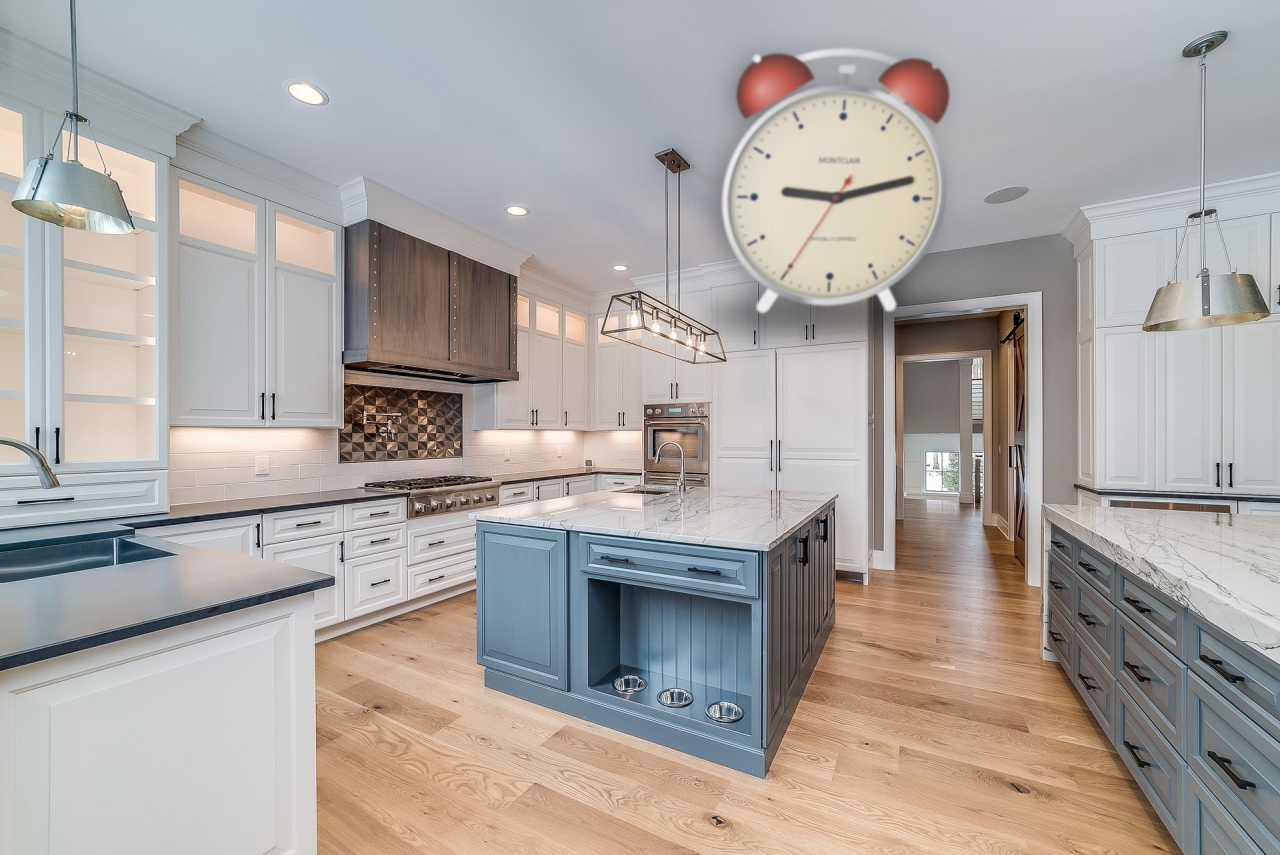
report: 9h12m35s
